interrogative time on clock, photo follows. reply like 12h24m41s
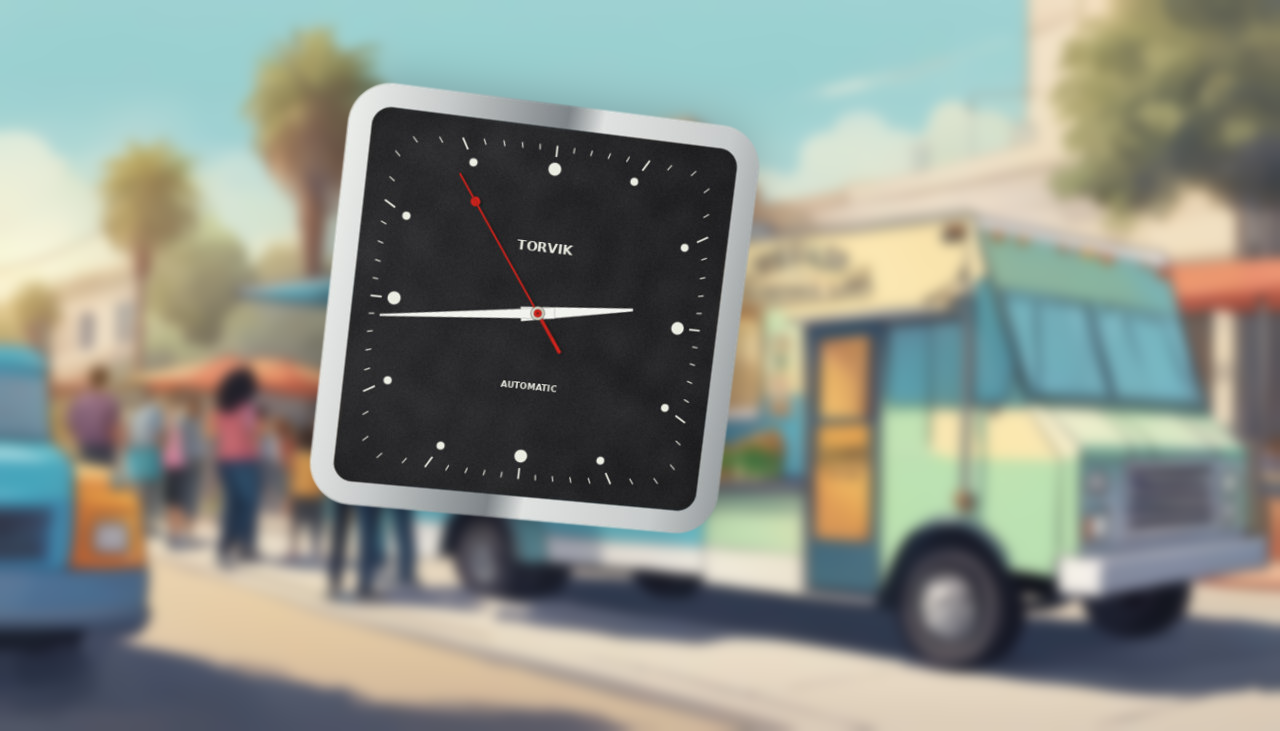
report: 2h43m54s
